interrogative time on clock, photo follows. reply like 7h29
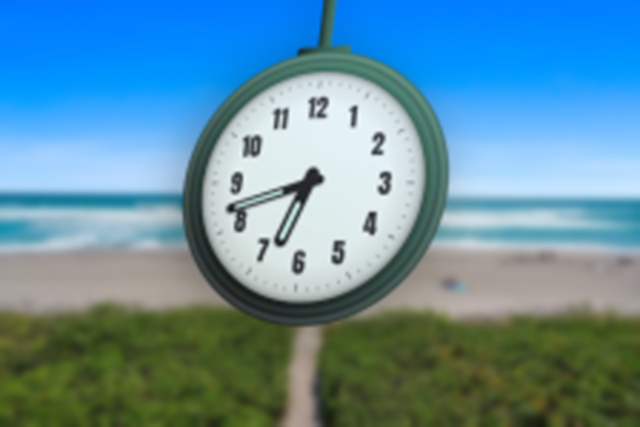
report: 6h42
